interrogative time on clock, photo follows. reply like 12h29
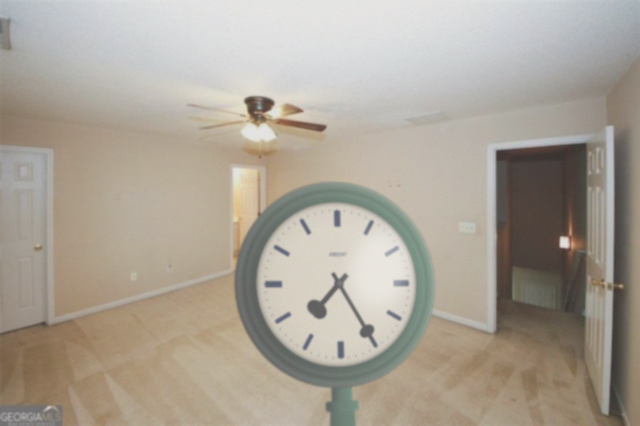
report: 7h25
